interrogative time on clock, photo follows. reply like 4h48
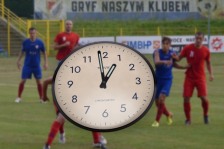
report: 12h59
